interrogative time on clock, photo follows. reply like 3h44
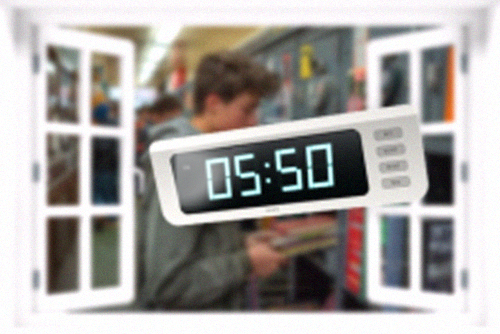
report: 5h50
